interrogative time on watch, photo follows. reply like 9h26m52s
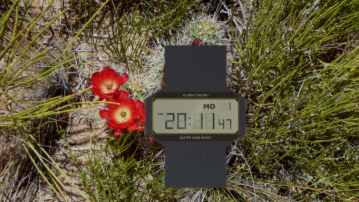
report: 20h11m47s
